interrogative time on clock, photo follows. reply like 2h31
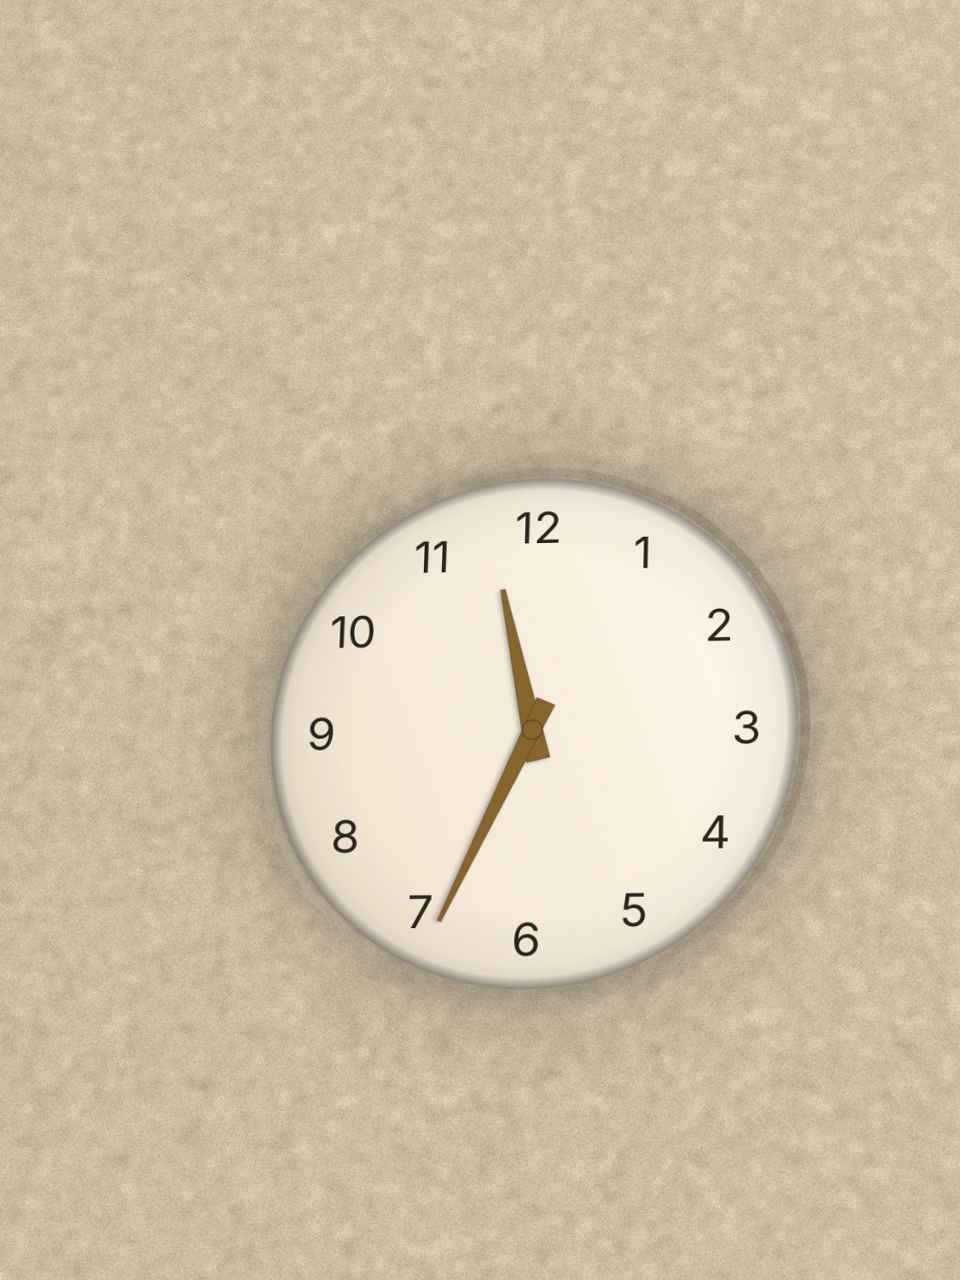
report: 11h34
